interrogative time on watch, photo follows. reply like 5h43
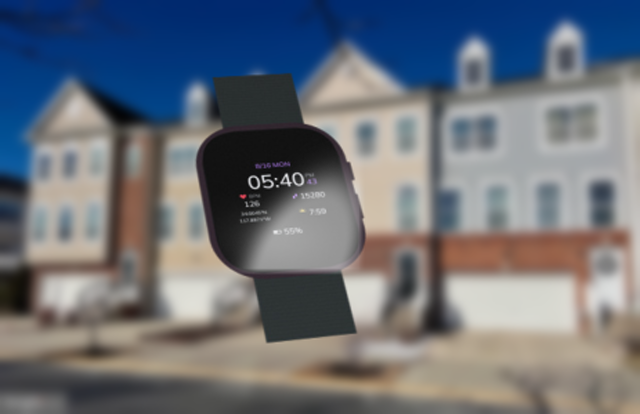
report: 5h40
